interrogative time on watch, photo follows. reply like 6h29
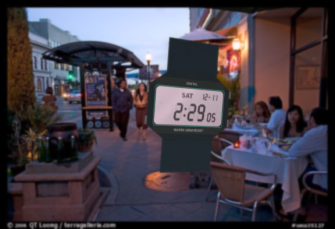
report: 2h29
